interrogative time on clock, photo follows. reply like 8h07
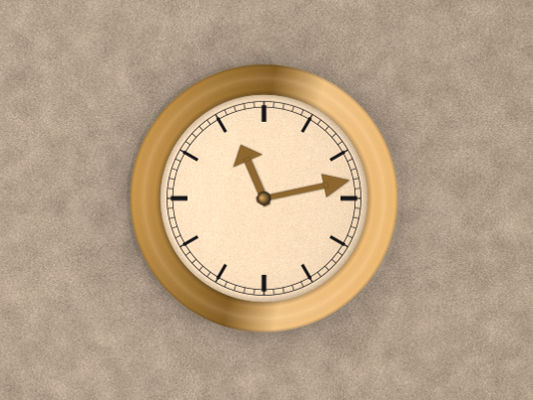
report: 11h13
